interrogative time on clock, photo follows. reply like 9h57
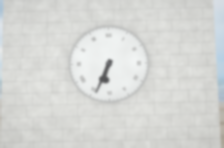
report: 6h34
